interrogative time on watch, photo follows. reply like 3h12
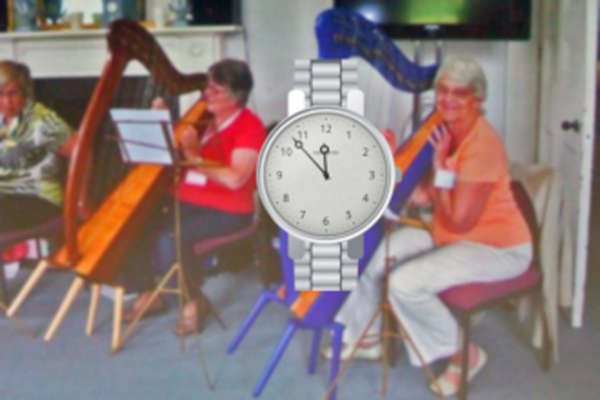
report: 11h53
